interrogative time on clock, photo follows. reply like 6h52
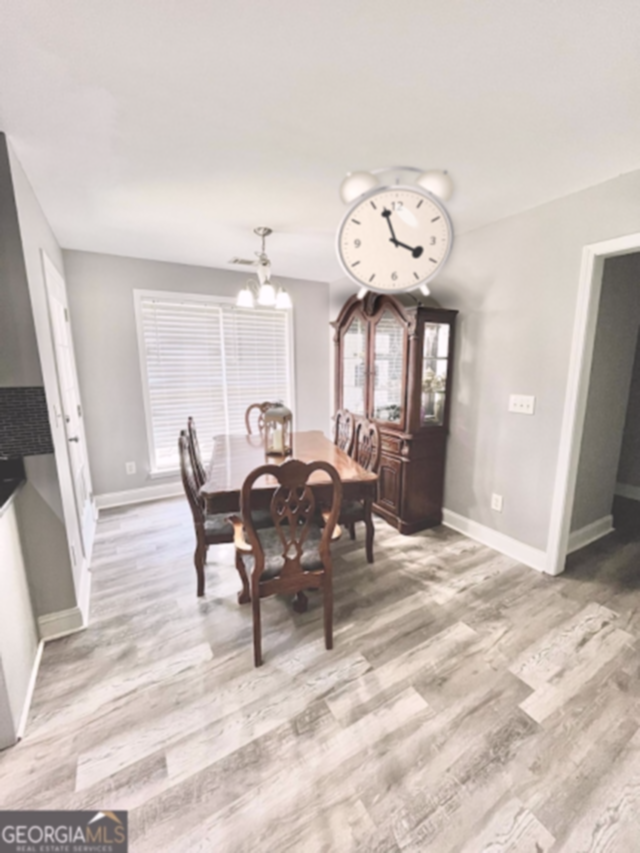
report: 3h57
